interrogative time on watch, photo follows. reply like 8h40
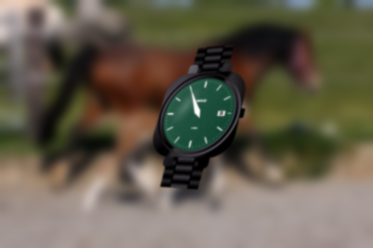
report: 10h55
